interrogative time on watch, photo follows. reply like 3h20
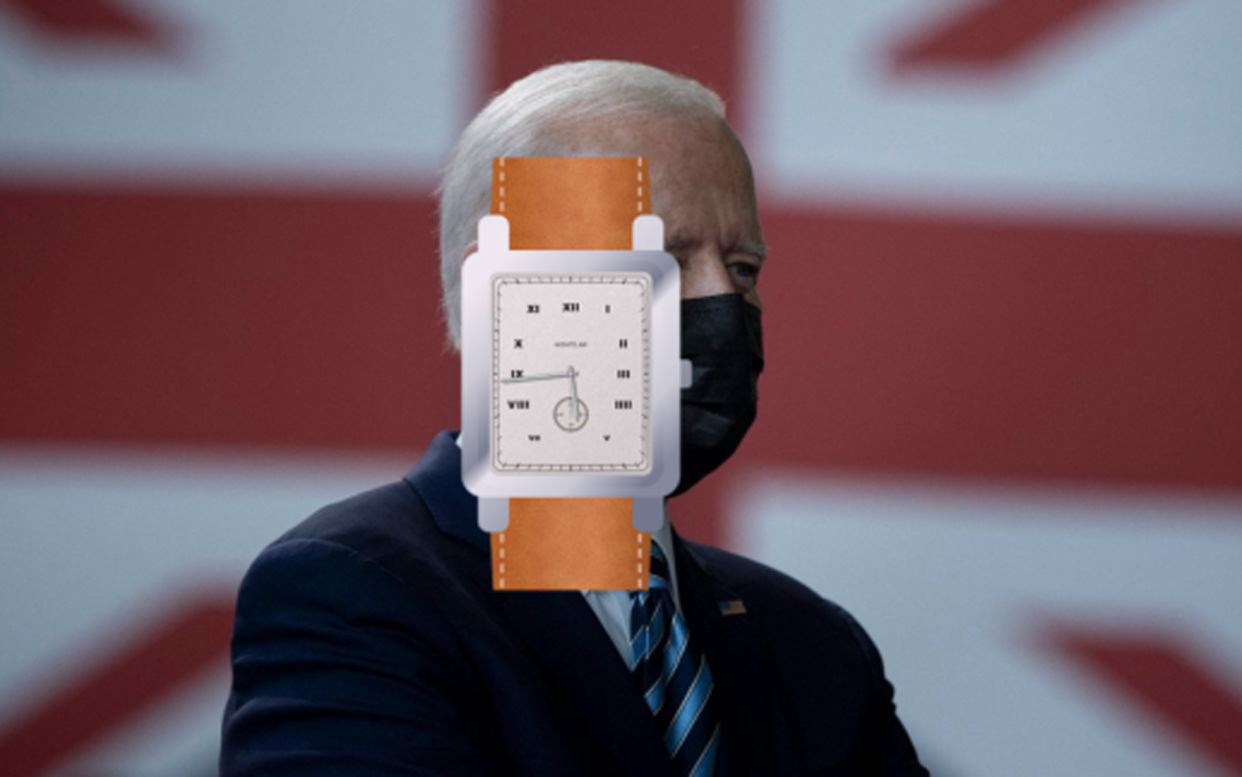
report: 5h44
